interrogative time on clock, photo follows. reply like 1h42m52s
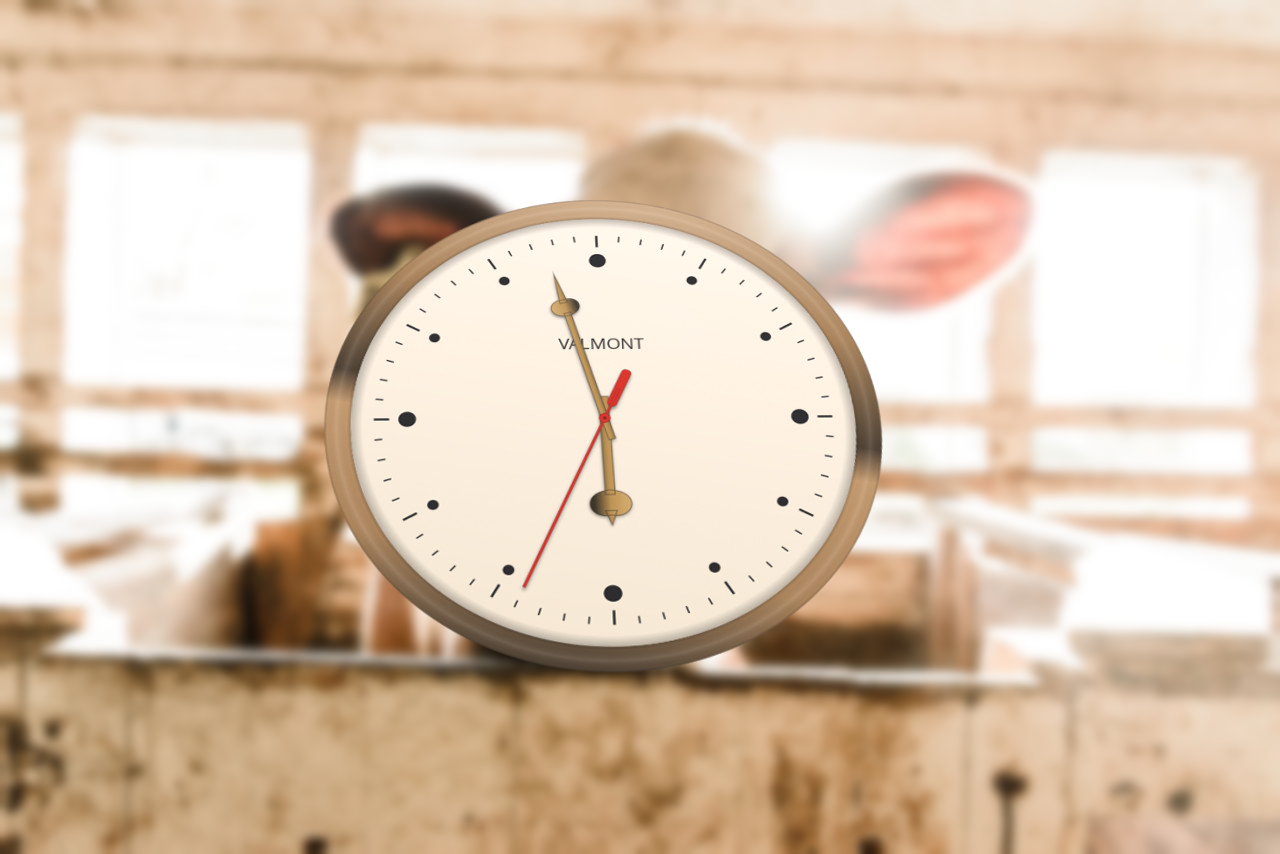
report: 5h57m34s
